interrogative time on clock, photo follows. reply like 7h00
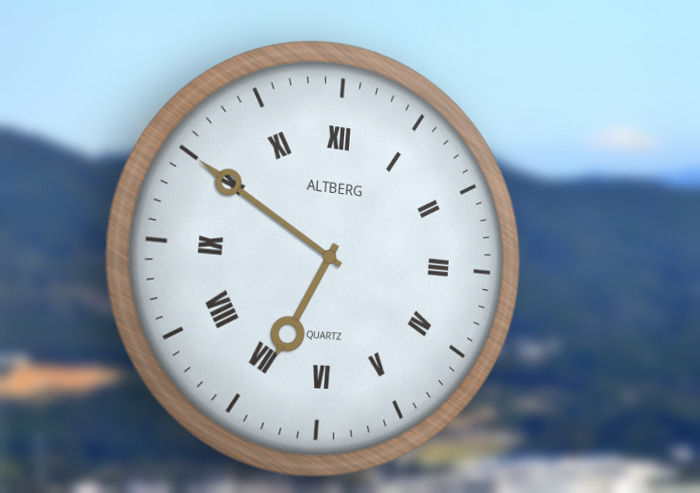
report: 6h50
